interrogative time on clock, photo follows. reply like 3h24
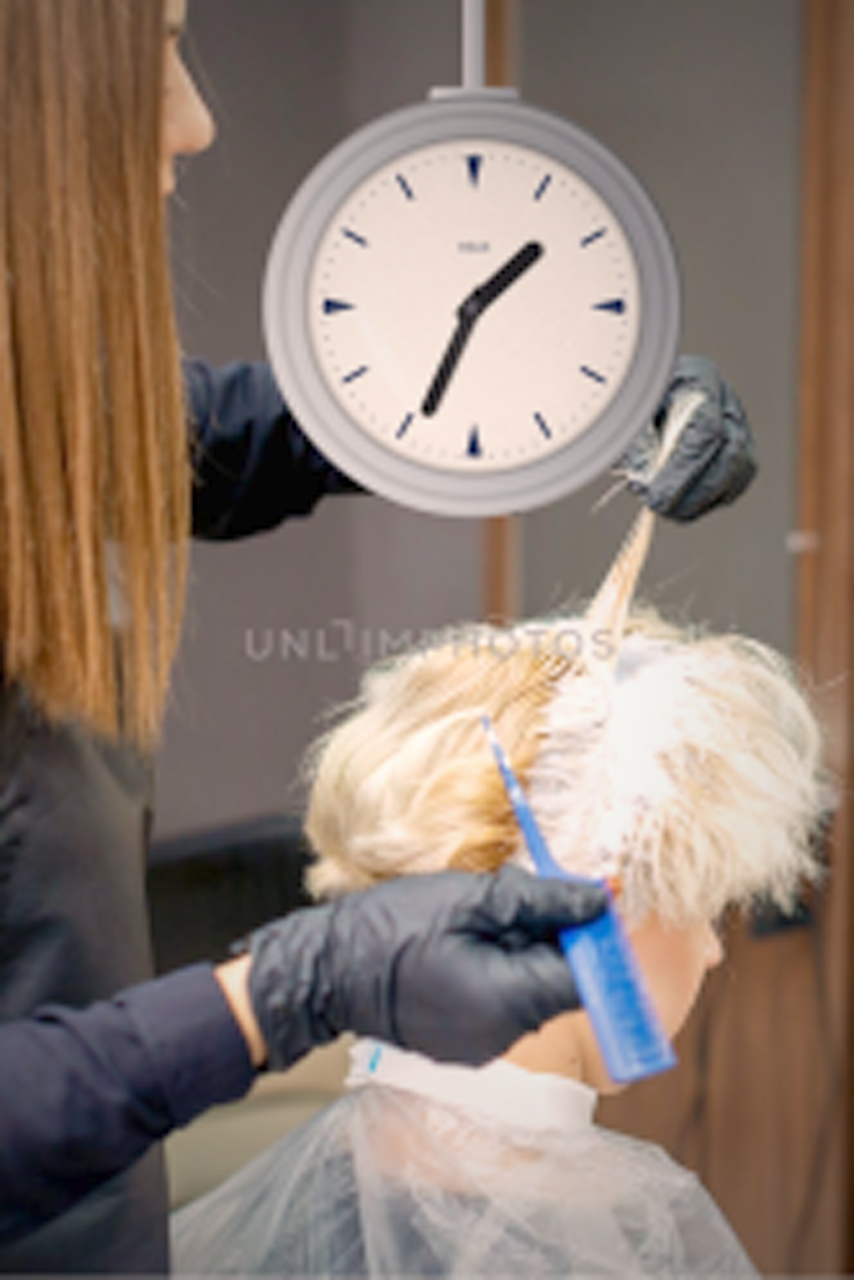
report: 1h34
